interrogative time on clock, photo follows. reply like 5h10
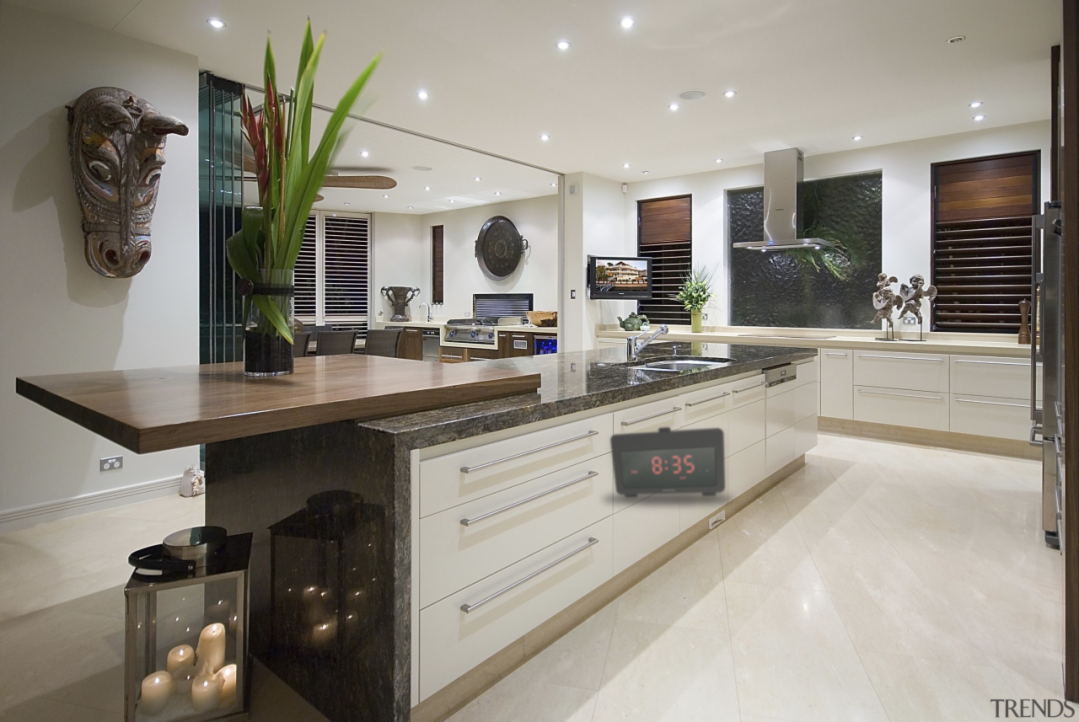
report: 8h35
